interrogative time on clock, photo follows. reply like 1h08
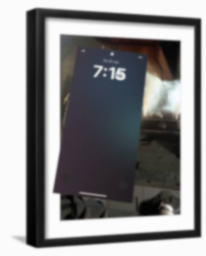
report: 7h15
